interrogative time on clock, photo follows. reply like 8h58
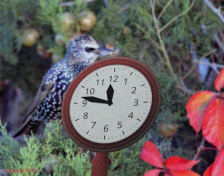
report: 11h47
